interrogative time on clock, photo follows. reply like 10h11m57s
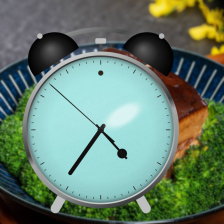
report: 4h35m52s
